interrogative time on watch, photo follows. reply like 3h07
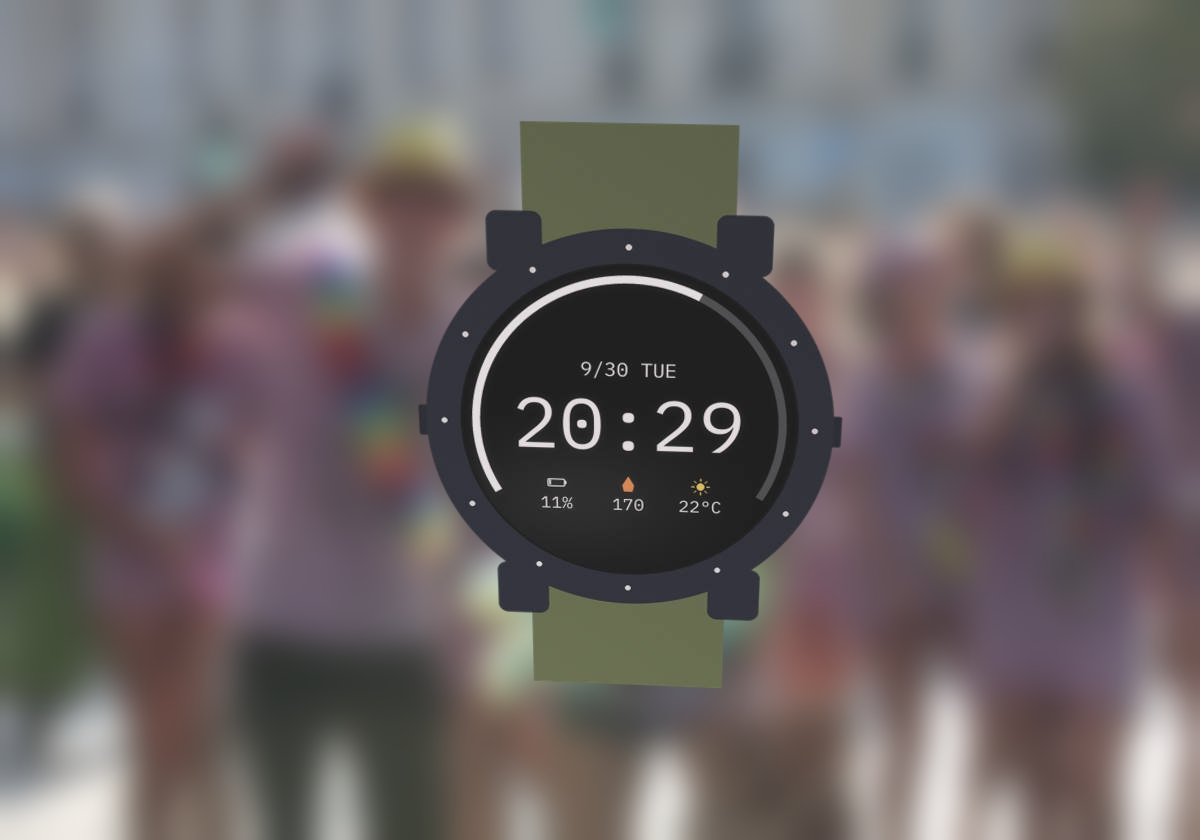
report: 20h29
